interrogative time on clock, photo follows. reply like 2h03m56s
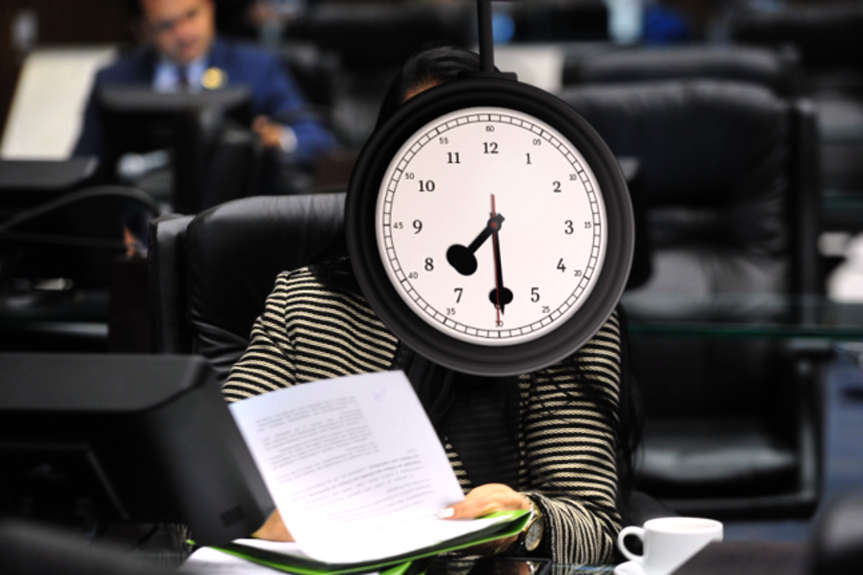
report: 7h29m30s
